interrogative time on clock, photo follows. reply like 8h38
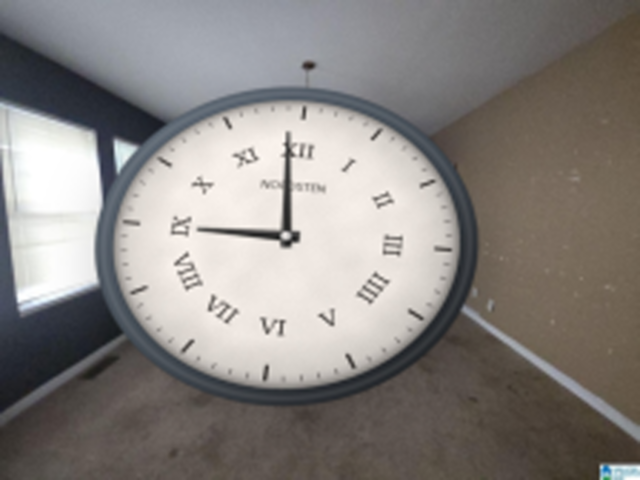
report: 8h59
